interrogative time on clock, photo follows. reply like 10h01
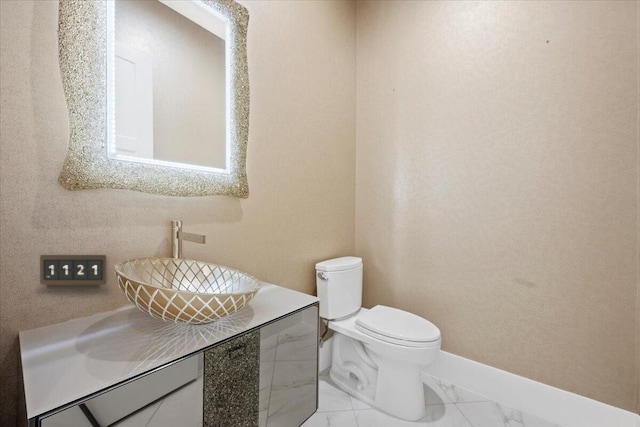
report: 11h21
